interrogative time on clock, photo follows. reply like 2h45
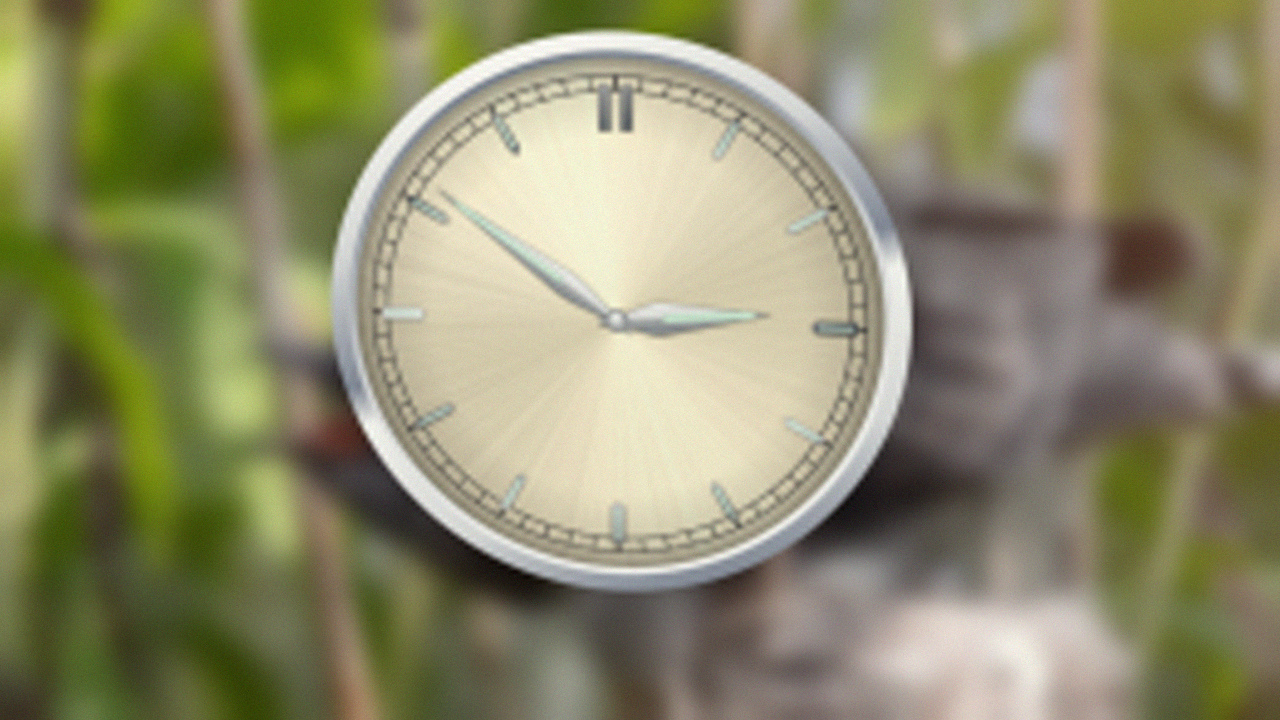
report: 2h51
